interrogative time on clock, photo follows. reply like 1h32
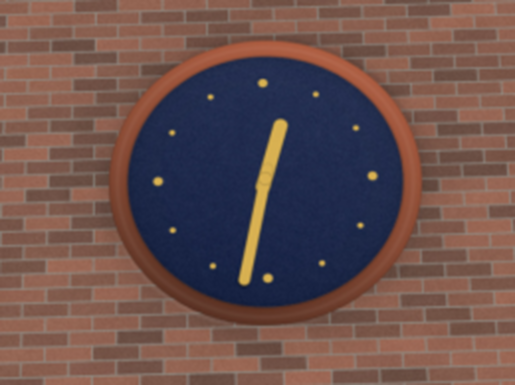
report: 12h32
